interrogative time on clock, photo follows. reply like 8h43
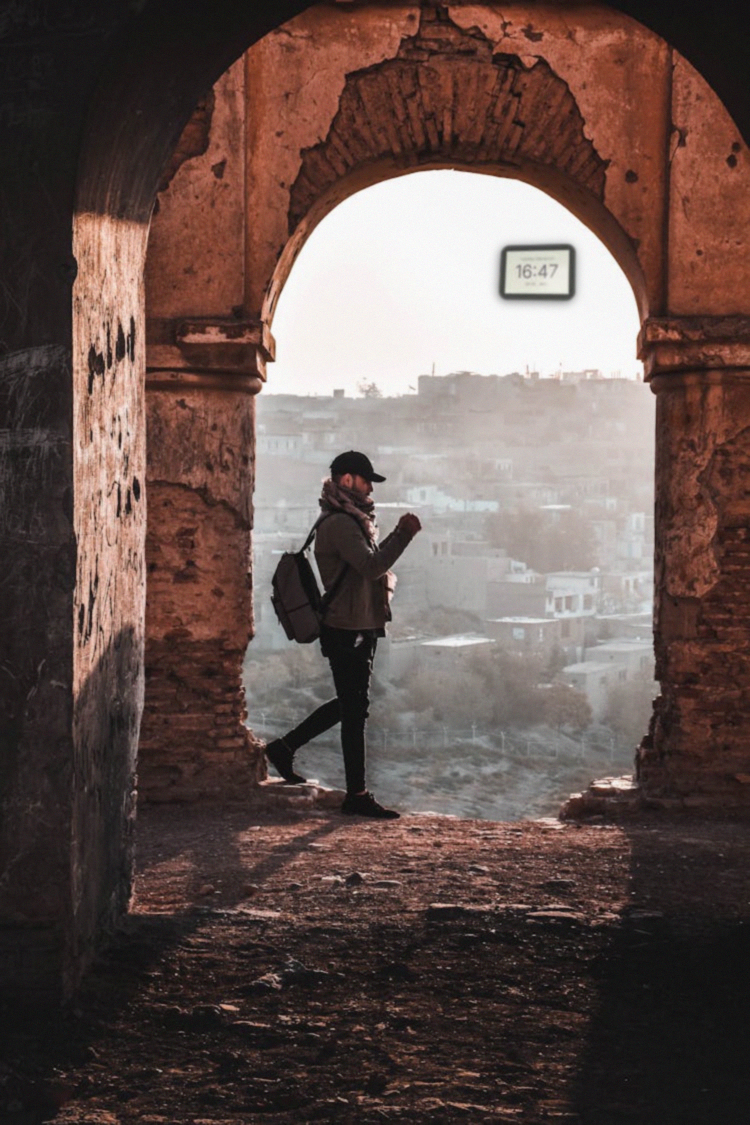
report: 16h47
